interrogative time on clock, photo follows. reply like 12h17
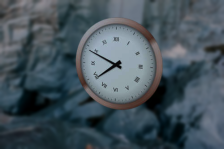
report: 7h49
